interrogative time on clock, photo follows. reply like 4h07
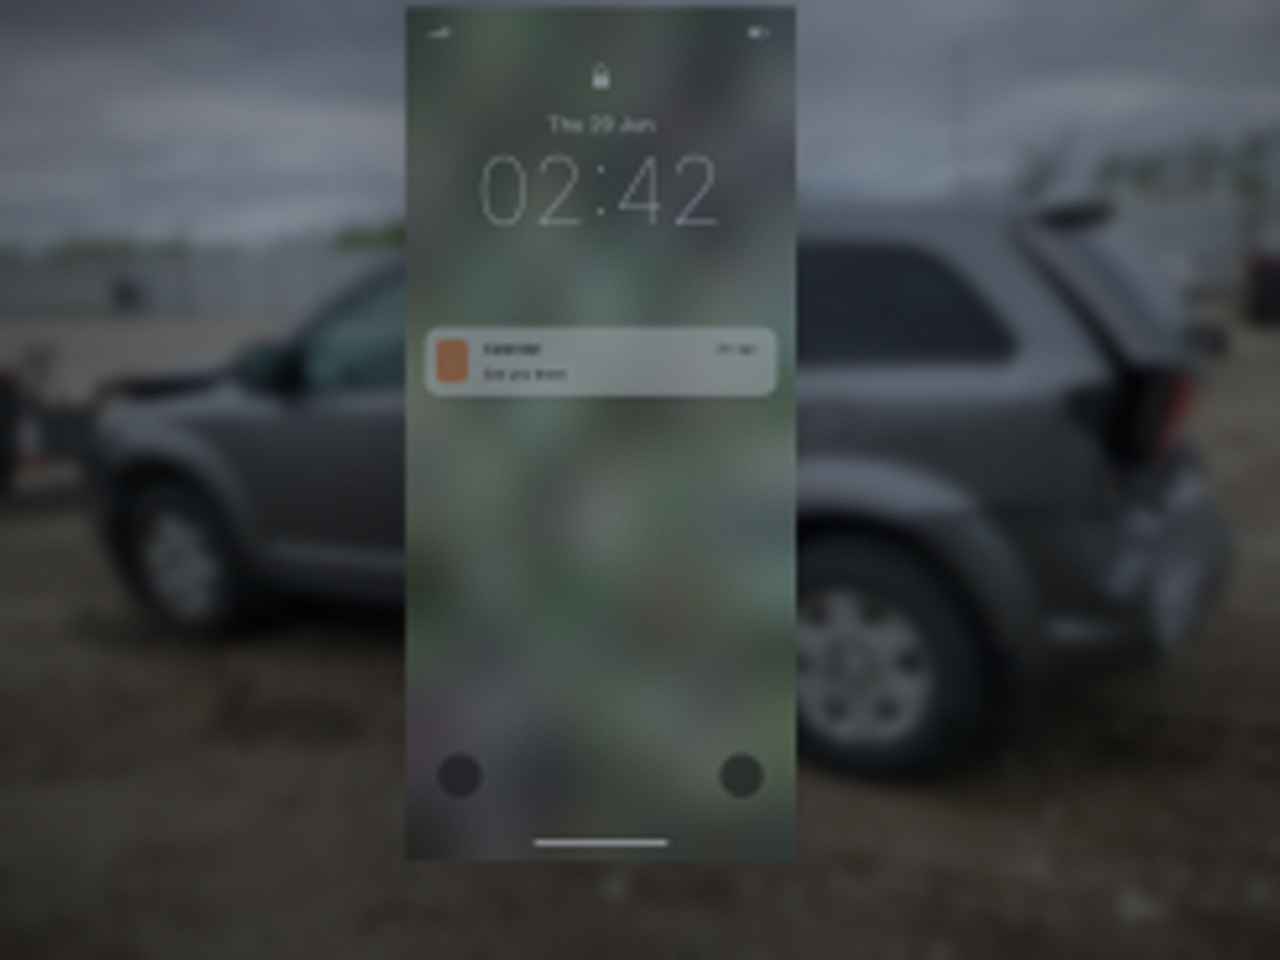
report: 2h42
